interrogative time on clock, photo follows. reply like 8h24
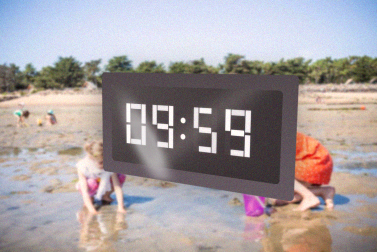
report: 9h59
